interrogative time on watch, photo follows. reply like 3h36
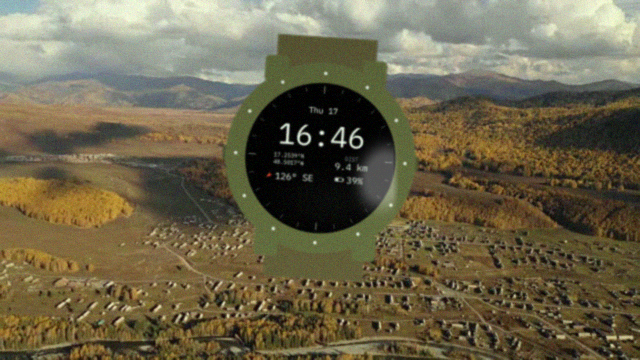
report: 16h46
